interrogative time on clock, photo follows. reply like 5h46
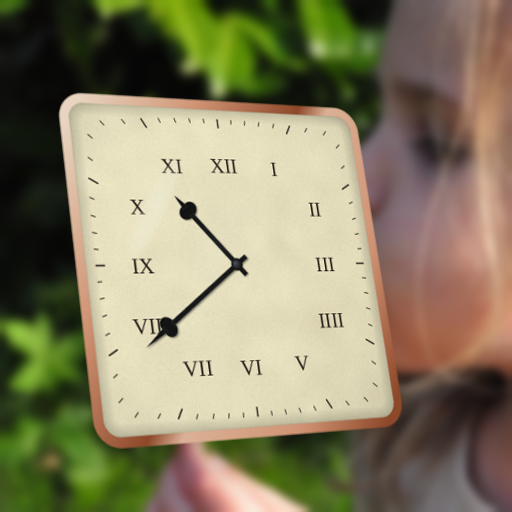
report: 10h39
